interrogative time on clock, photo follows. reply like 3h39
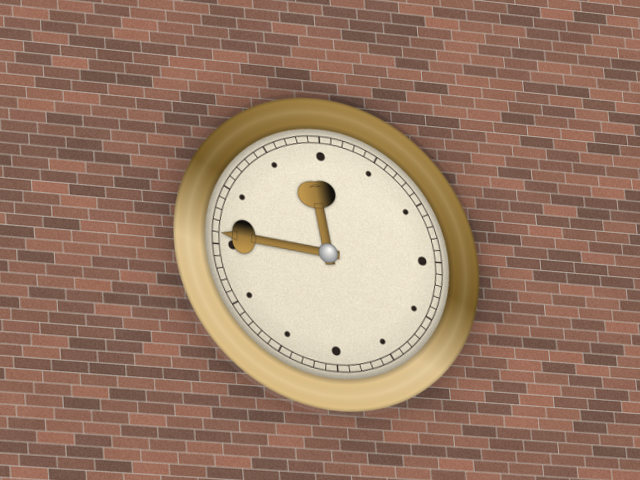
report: 11h46
